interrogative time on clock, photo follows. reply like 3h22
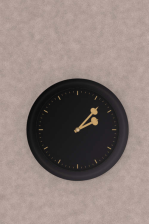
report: 2h07
